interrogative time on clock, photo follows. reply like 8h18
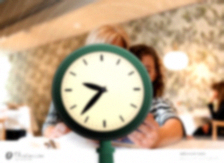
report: 9h37
